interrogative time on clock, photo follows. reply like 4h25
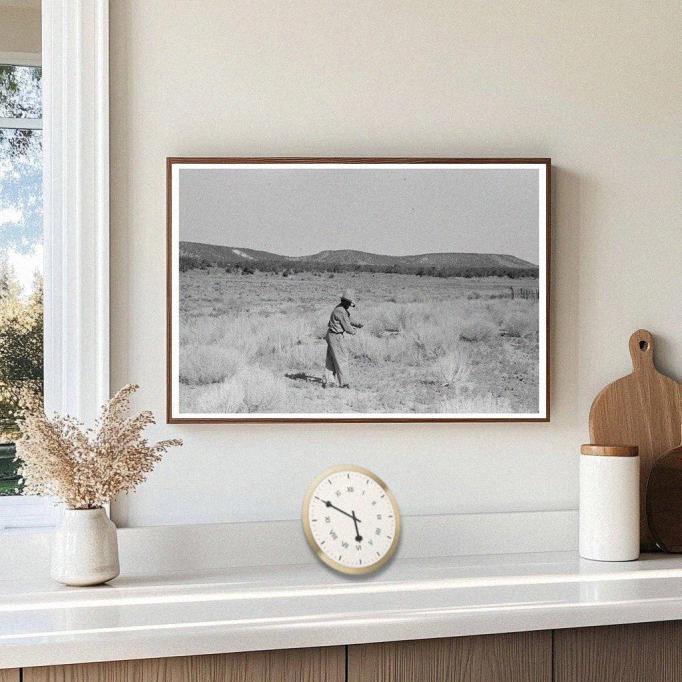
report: 5h50
